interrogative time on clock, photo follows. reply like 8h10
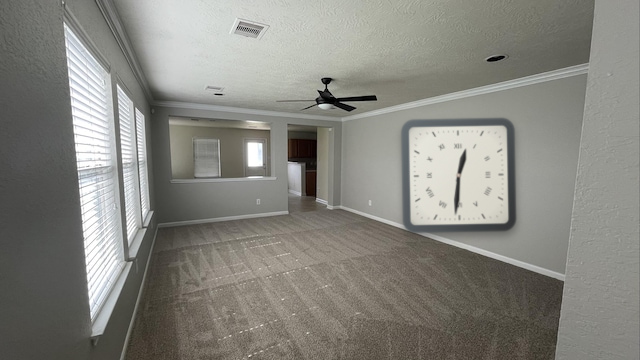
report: 12h31
